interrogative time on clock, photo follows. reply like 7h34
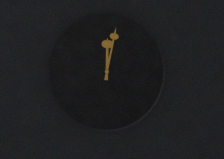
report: 12h02
